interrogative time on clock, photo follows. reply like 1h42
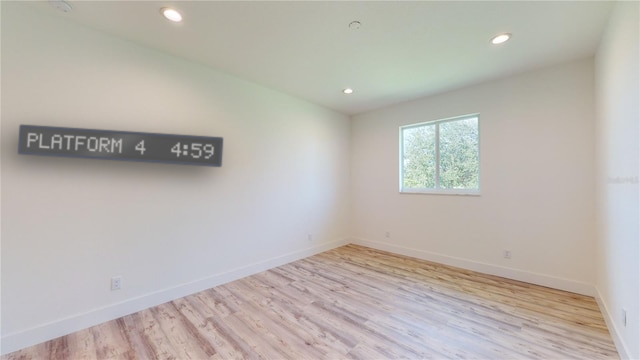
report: 4h59
